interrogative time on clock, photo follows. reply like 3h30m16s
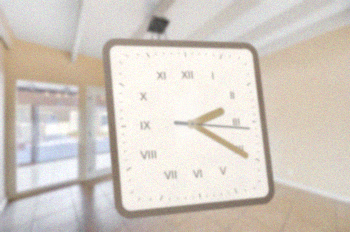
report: 2h20m16s
